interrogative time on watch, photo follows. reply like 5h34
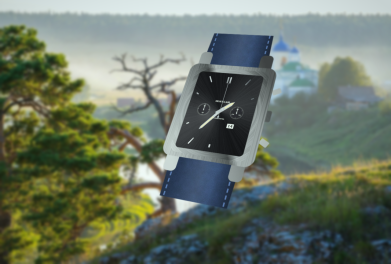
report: 1h36
